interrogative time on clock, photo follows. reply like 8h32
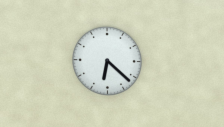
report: 6h22
